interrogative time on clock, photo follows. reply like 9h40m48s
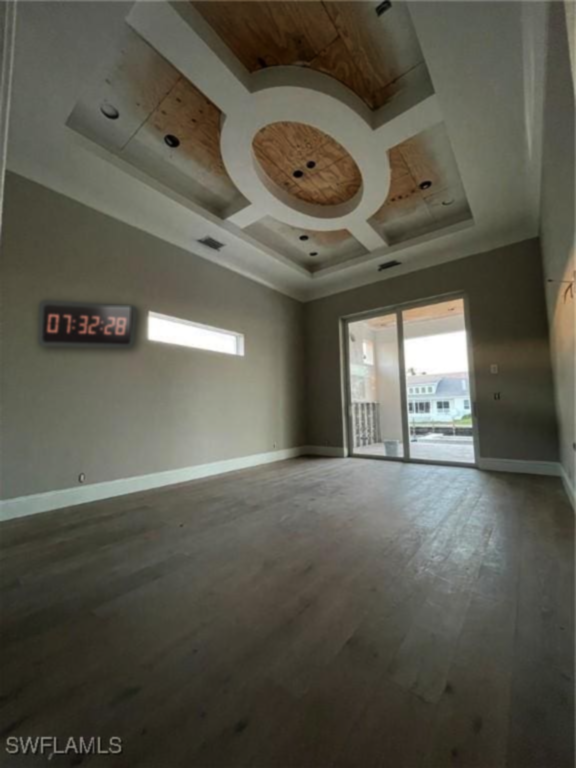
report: 7h32m28s
